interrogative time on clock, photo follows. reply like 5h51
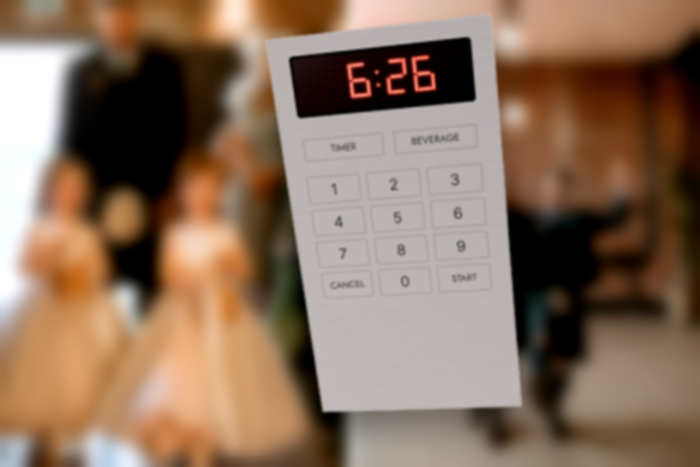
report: 6h26
